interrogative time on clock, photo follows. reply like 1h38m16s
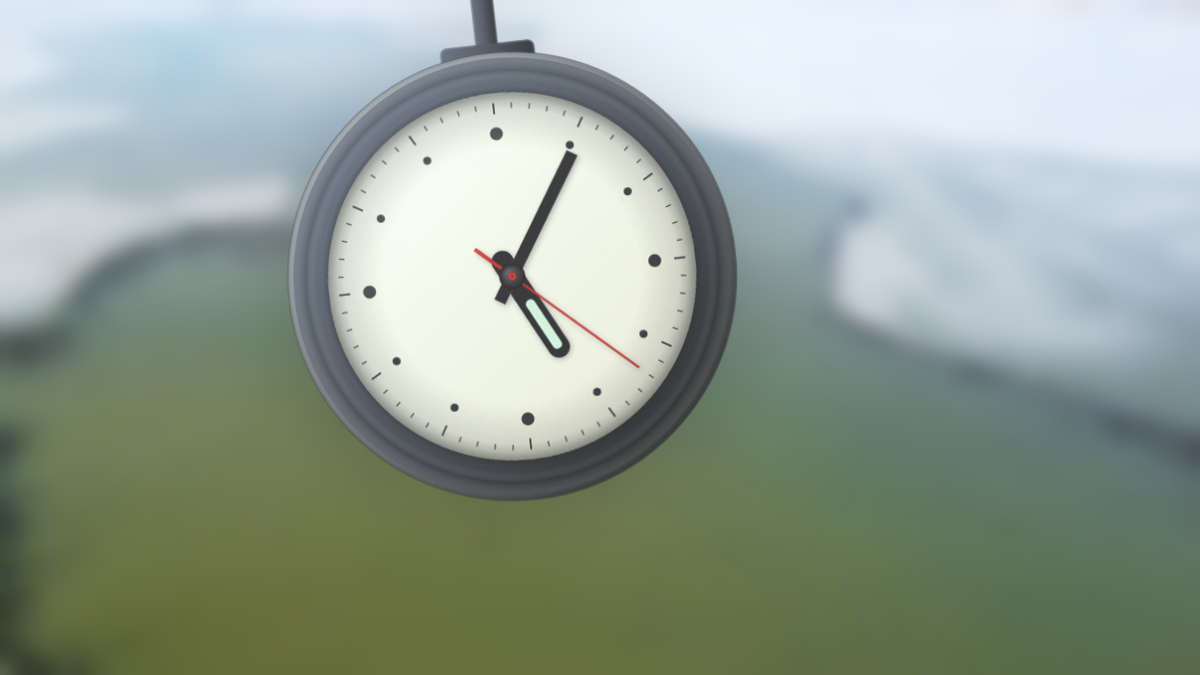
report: 5h05m22s
